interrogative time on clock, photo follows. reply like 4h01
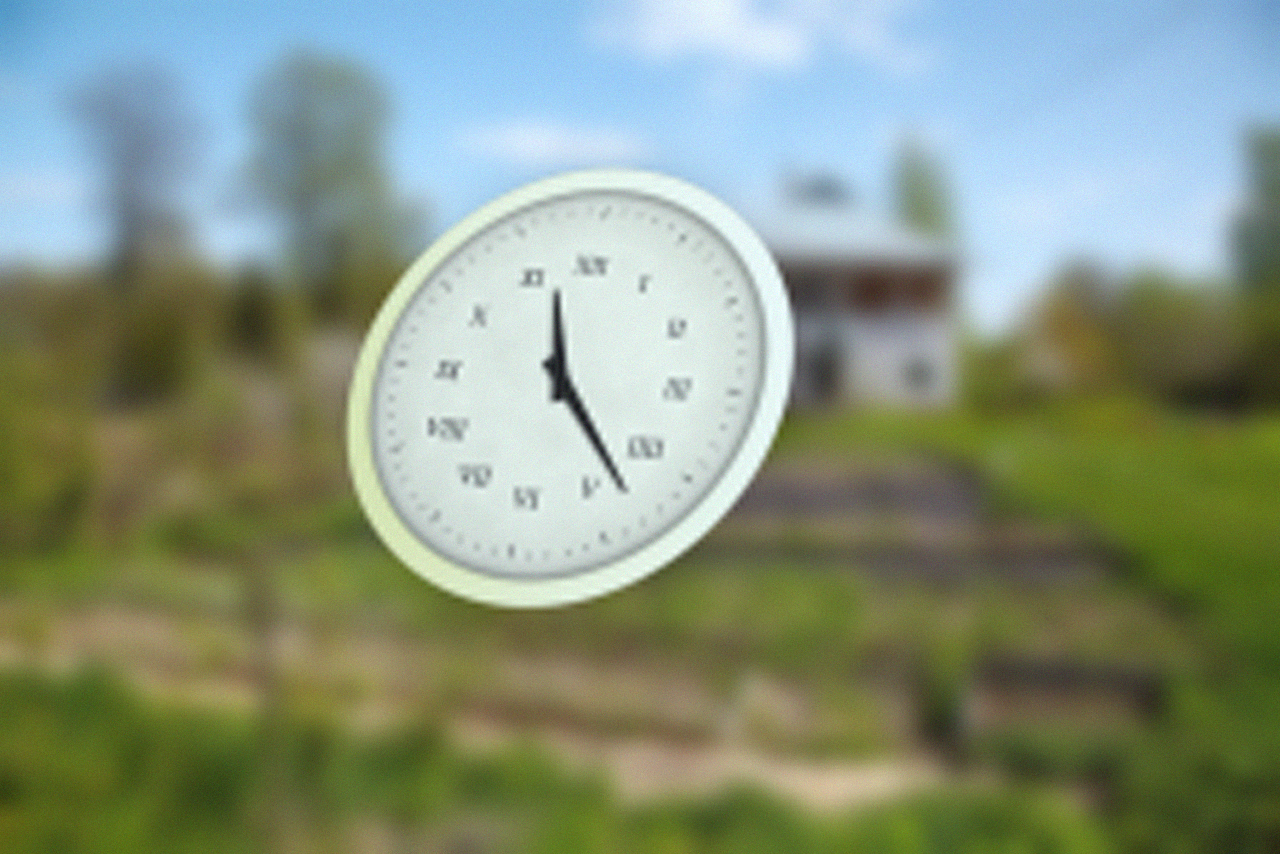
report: 11h23
